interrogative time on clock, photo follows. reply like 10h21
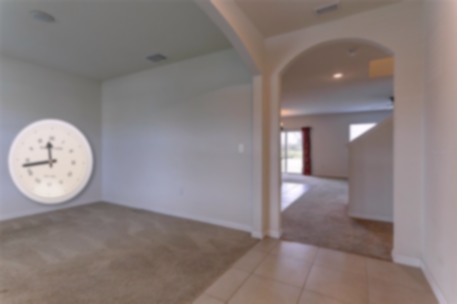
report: 11h43
